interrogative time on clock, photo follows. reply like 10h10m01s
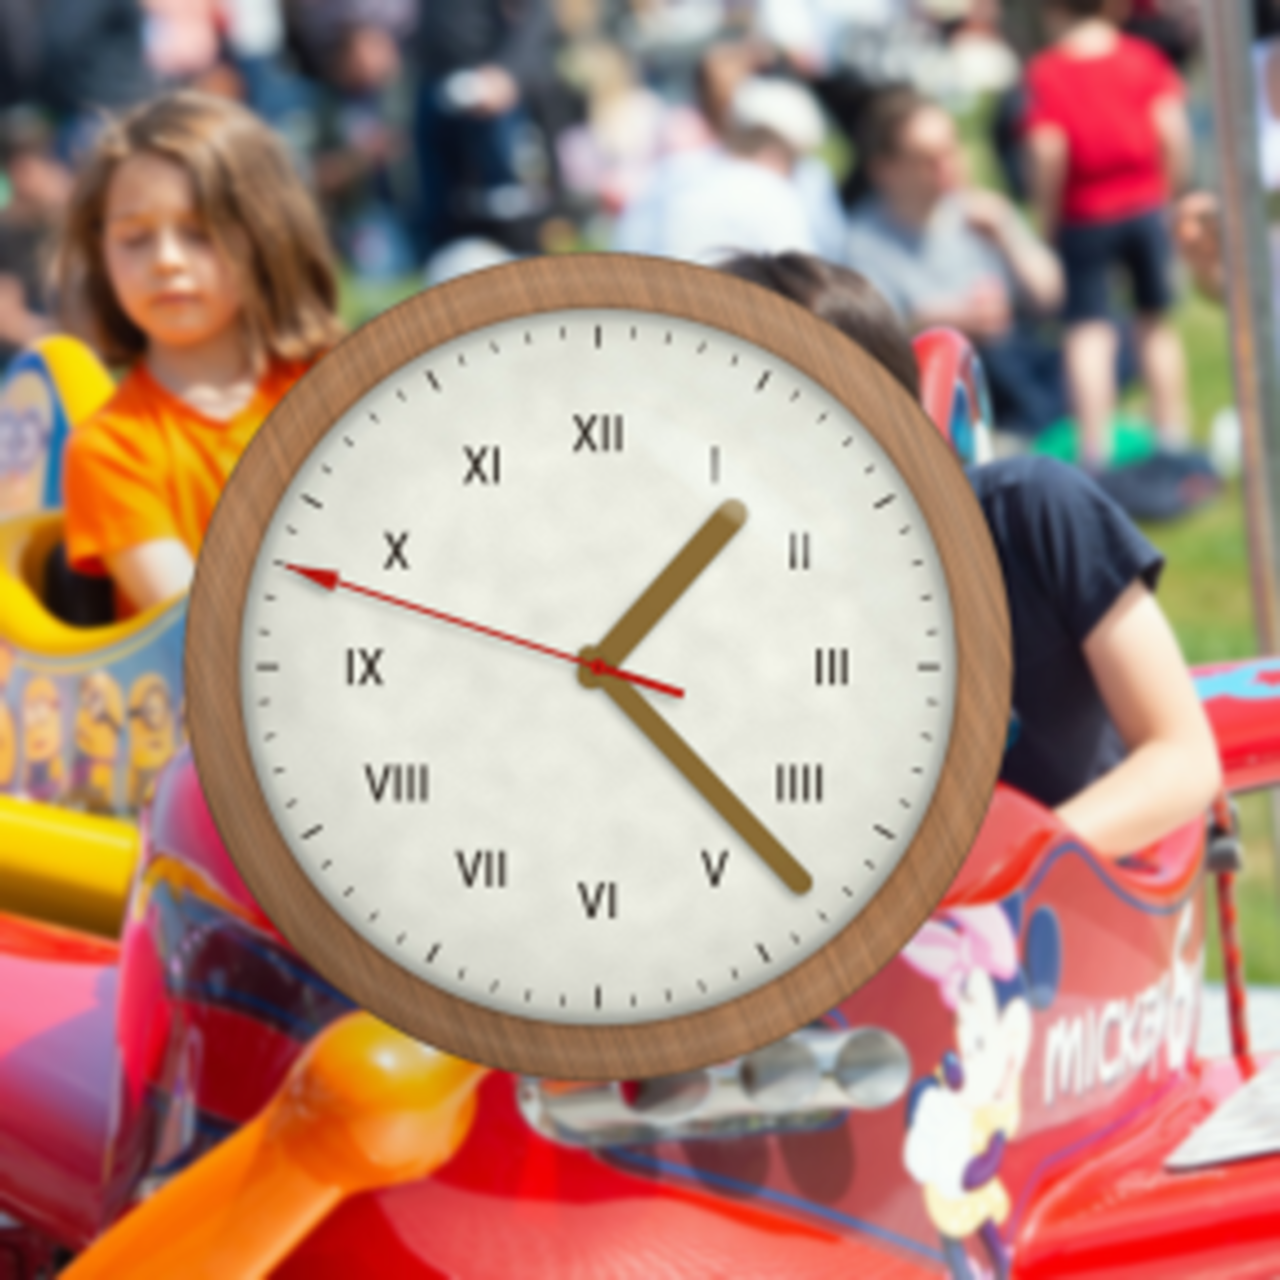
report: 1h22m48s
